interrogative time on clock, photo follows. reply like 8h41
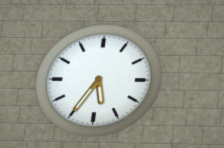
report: 5h35
